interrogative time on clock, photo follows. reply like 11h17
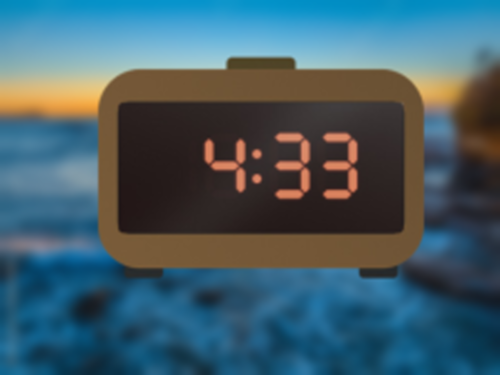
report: 4h33
